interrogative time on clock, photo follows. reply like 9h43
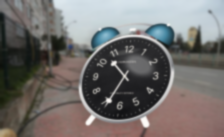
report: 10h34
